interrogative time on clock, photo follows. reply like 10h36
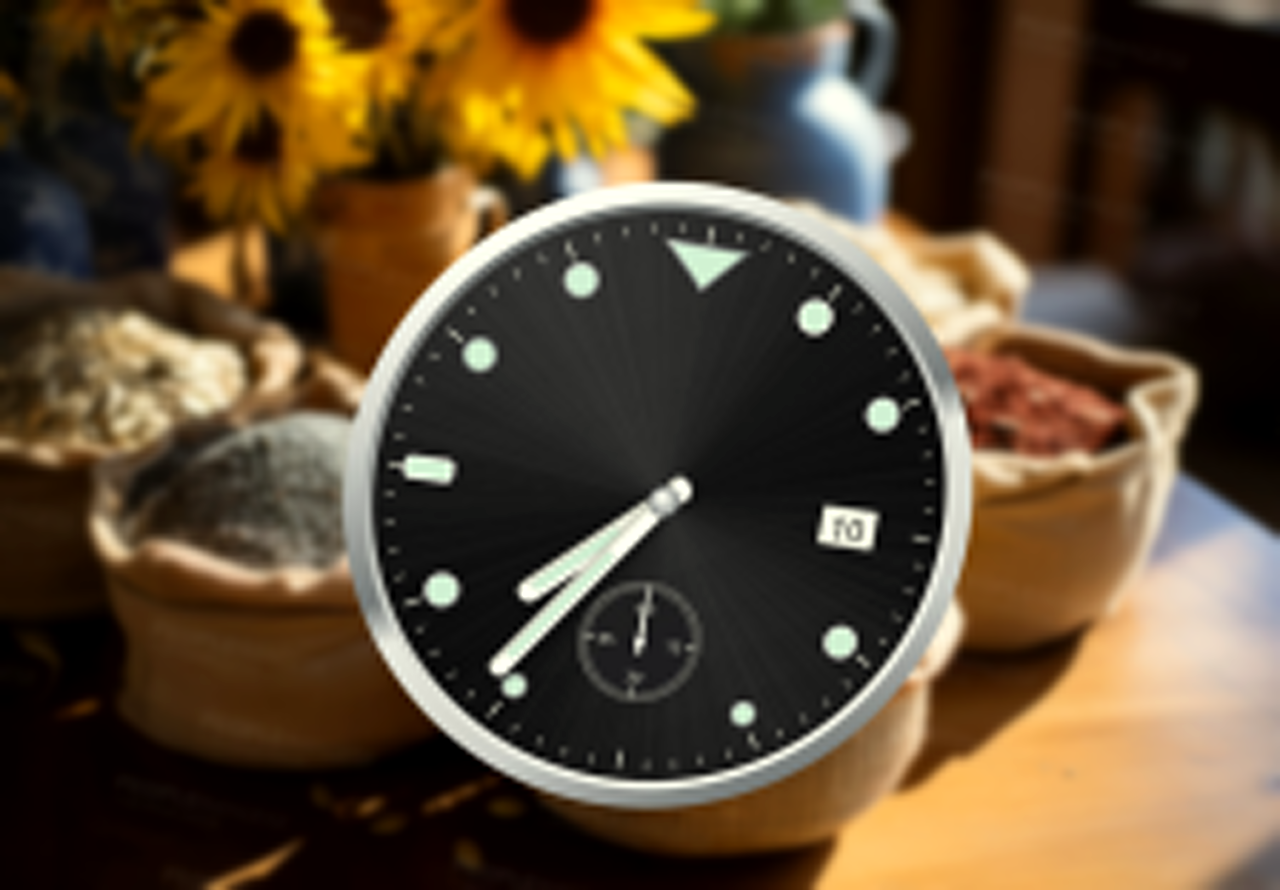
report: 7h36
